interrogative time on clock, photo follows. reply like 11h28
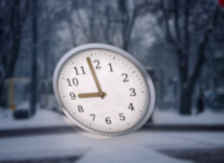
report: 8h59
